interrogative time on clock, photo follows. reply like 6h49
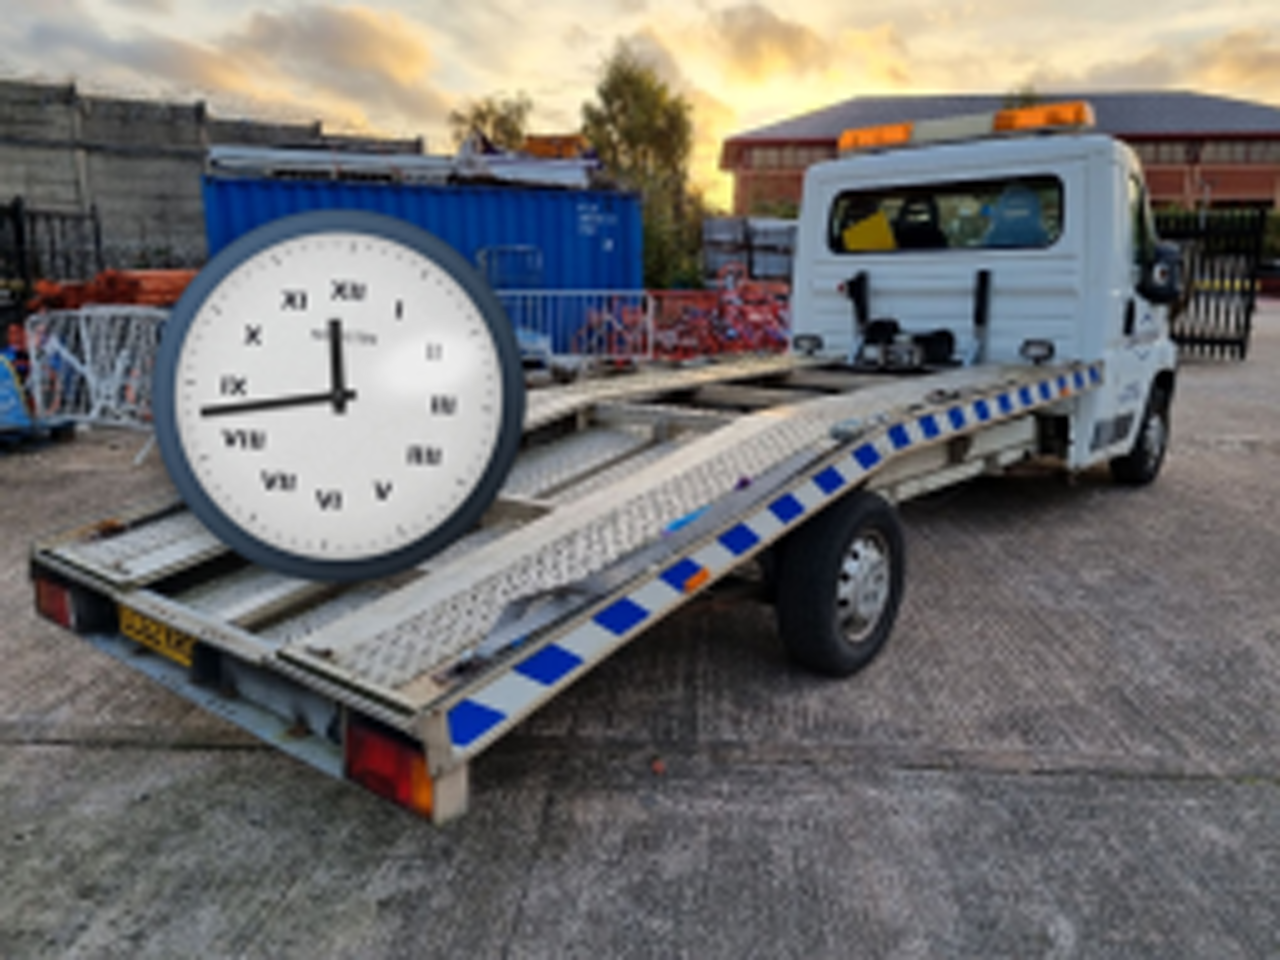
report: 11h43
